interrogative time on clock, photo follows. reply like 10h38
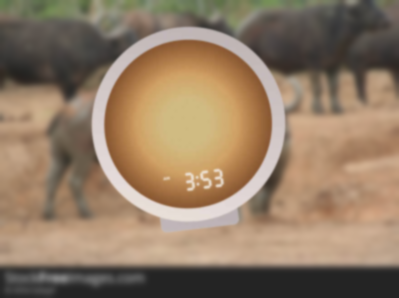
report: 3h53
